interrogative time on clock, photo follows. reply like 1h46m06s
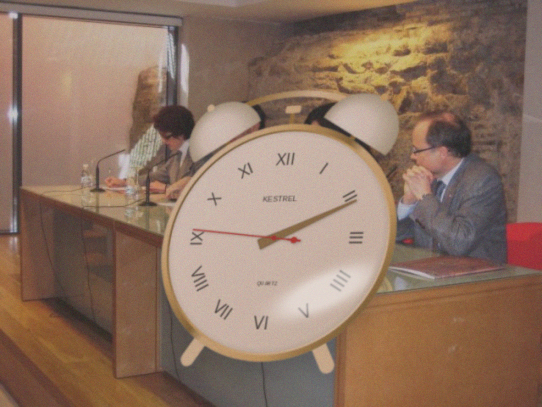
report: 2h10m46s
